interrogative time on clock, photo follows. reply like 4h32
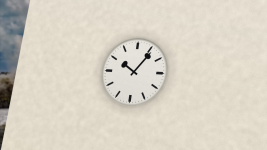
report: 10h06
